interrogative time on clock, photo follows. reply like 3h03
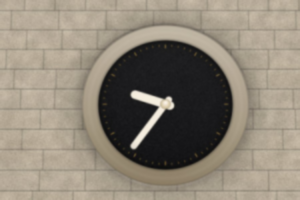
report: 9h36
